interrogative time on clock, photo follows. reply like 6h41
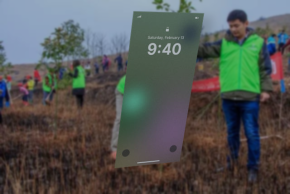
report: 9h40
